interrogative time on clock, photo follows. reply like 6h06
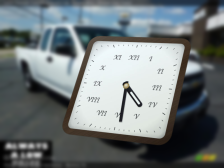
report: 4h29
